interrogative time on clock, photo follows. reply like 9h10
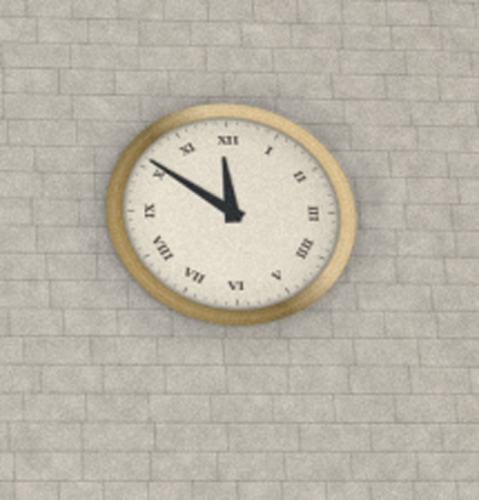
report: 11h51
